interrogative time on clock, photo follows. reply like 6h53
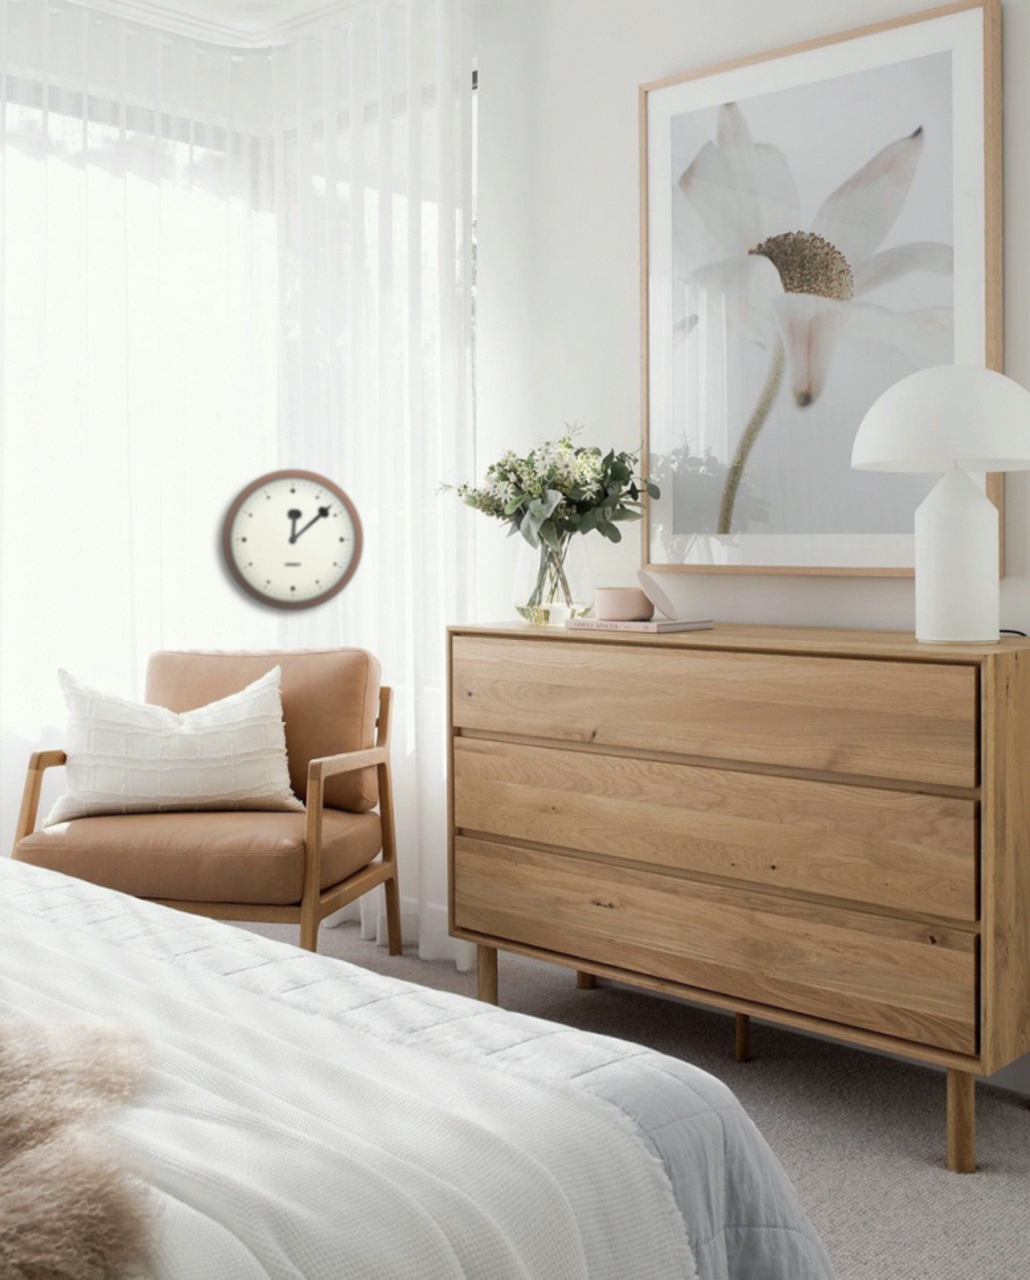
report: 12h08
